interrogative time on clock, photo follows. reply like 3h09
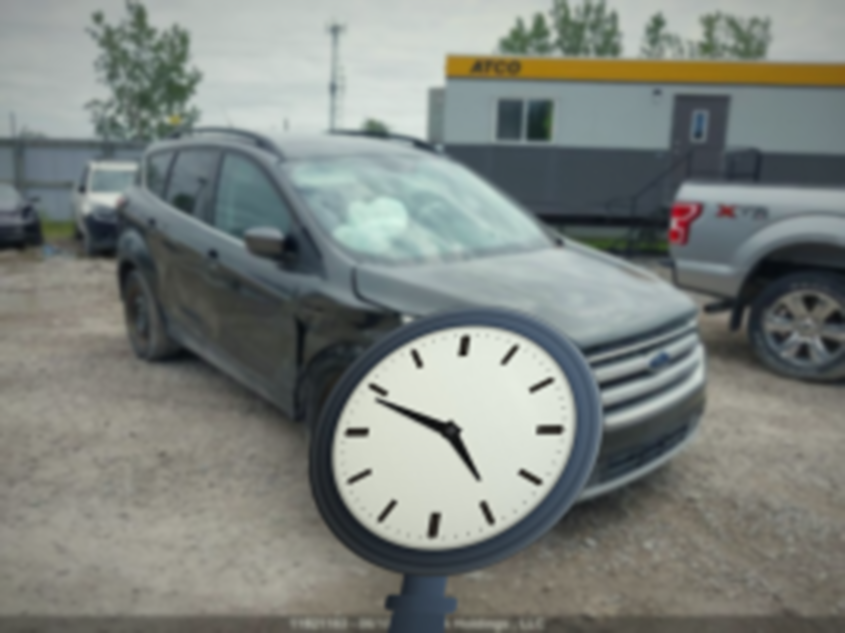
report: 4h49
